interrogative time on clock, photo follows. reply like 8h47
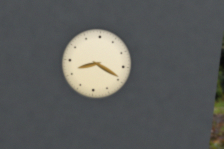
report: 8h19
